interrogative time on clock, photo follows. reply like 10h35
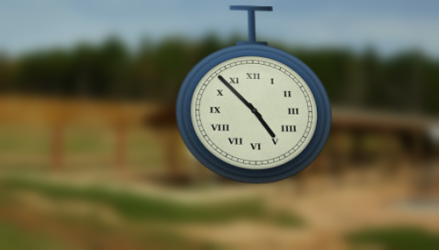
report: 4h53
